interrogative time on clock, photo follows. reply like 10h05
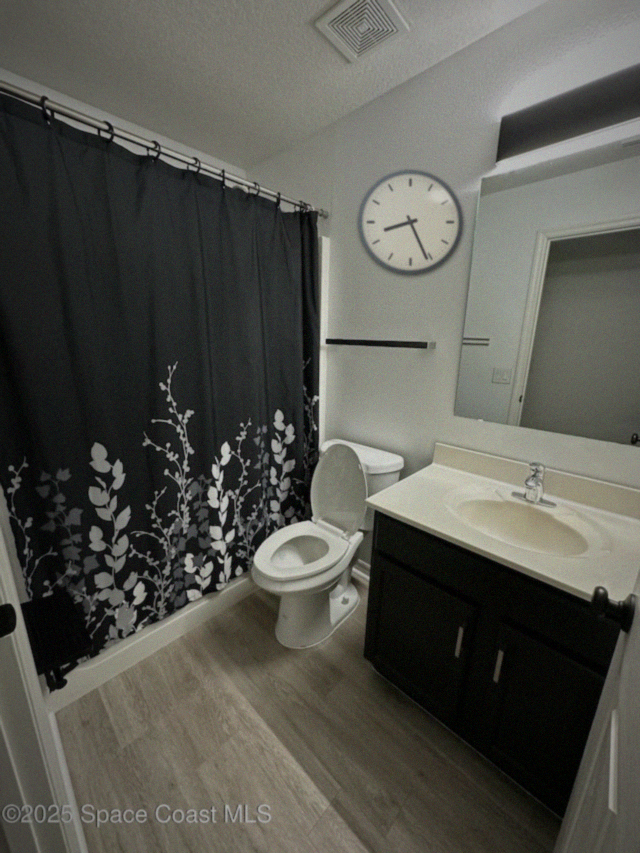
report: 8h26
